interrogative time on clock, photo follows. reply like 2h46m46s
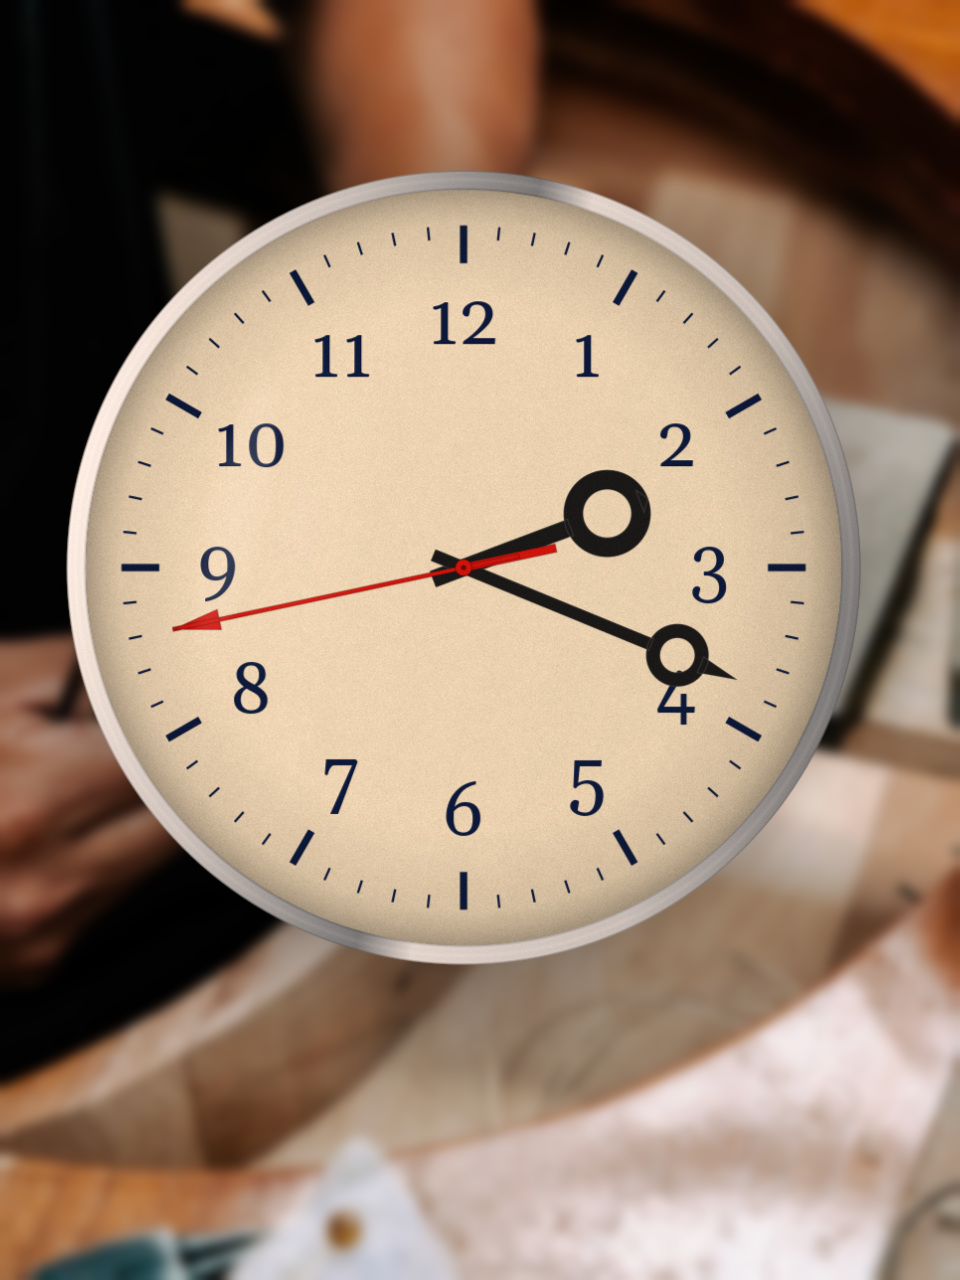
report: 2h18m43s
